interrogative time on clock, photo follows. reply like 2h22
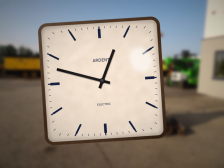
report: 12h48
